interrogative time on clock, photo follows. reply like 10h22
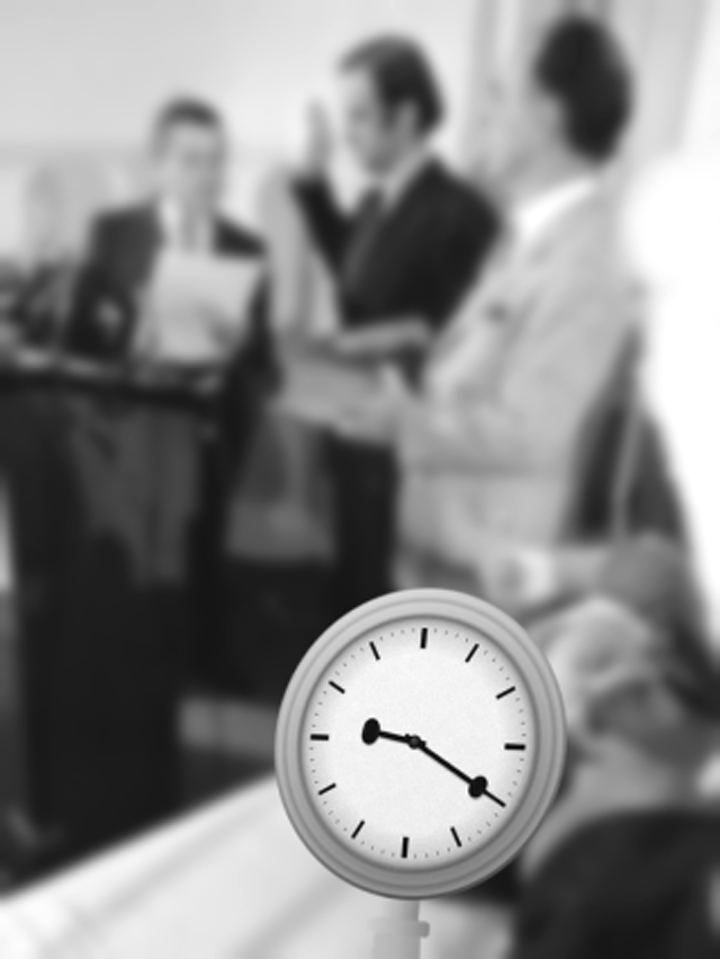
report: 9h20
